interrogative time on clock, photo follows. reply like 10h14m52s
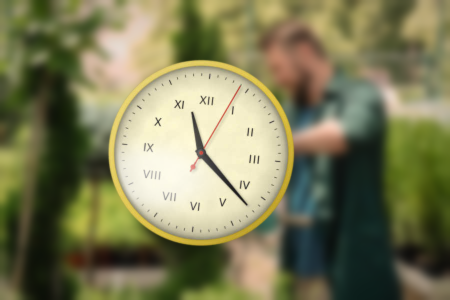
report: 11h22m04s
